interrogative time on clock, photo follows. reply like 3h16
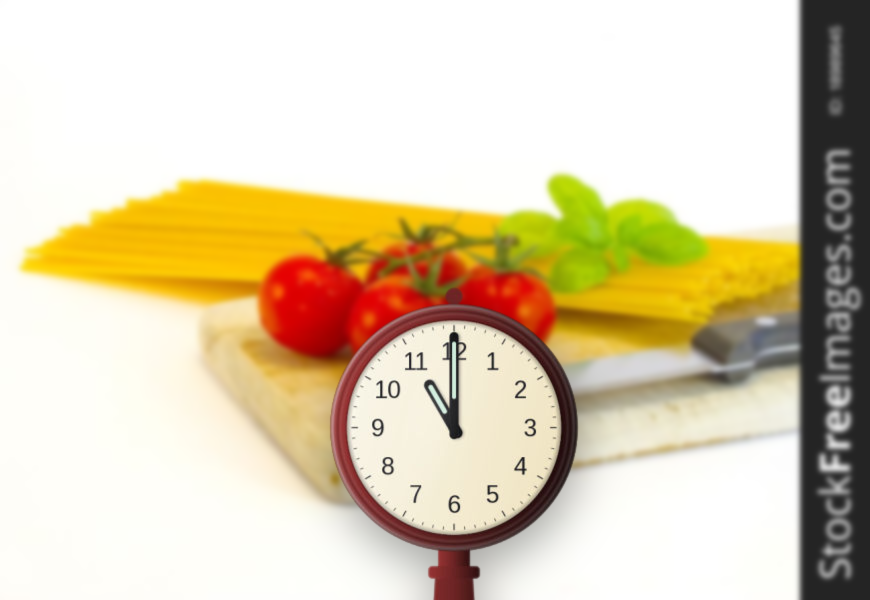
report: 11h00
